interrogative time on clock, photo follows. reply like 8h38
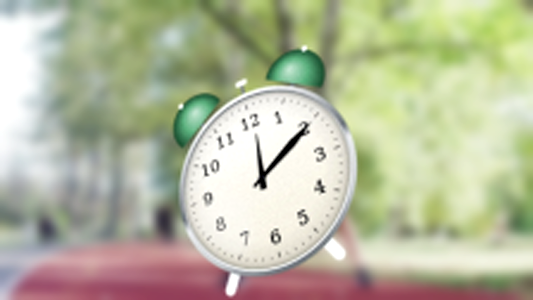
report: 12h10
